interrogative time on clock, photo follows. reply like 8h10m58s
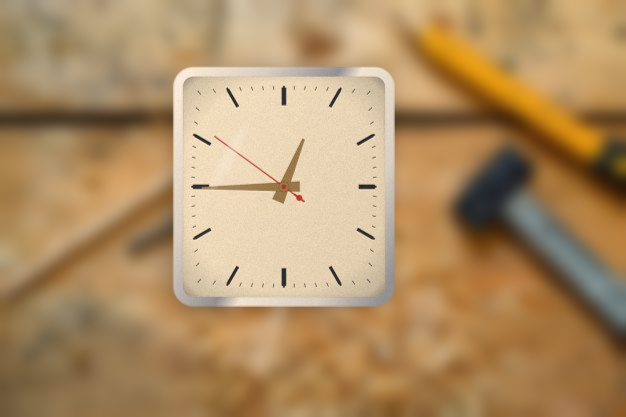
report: 12h44m51s
